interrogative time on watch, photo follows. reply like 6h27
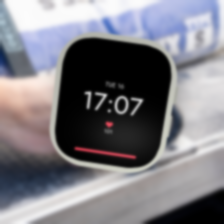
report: 17h07
